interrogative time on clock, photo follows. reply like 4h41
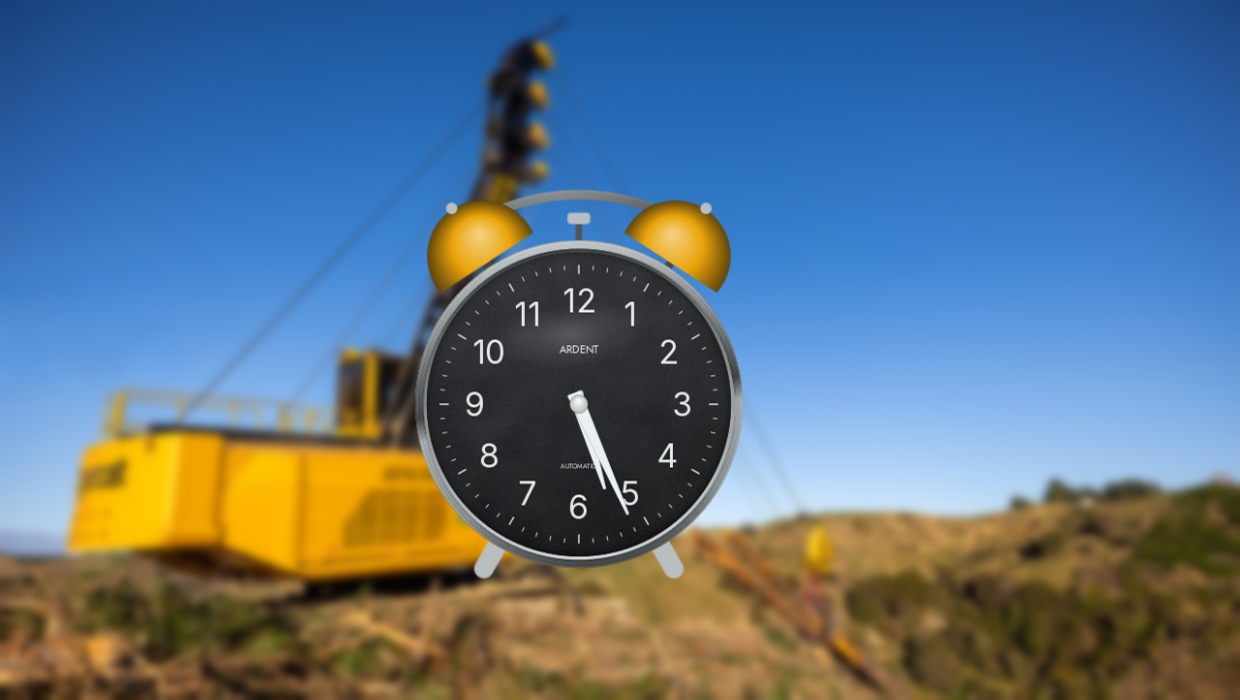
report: 5h26
